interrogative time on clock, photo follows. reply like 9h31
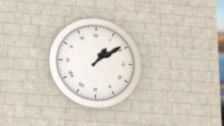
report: 1h09
